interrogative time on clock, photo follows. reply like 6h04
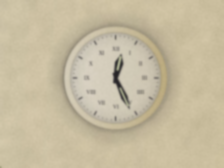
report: 12h26
